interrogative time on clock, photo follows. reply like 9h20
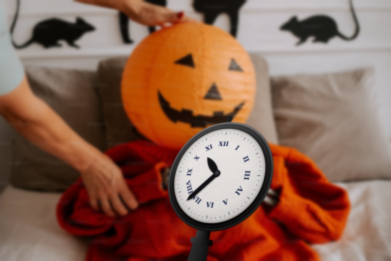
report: 10h37
